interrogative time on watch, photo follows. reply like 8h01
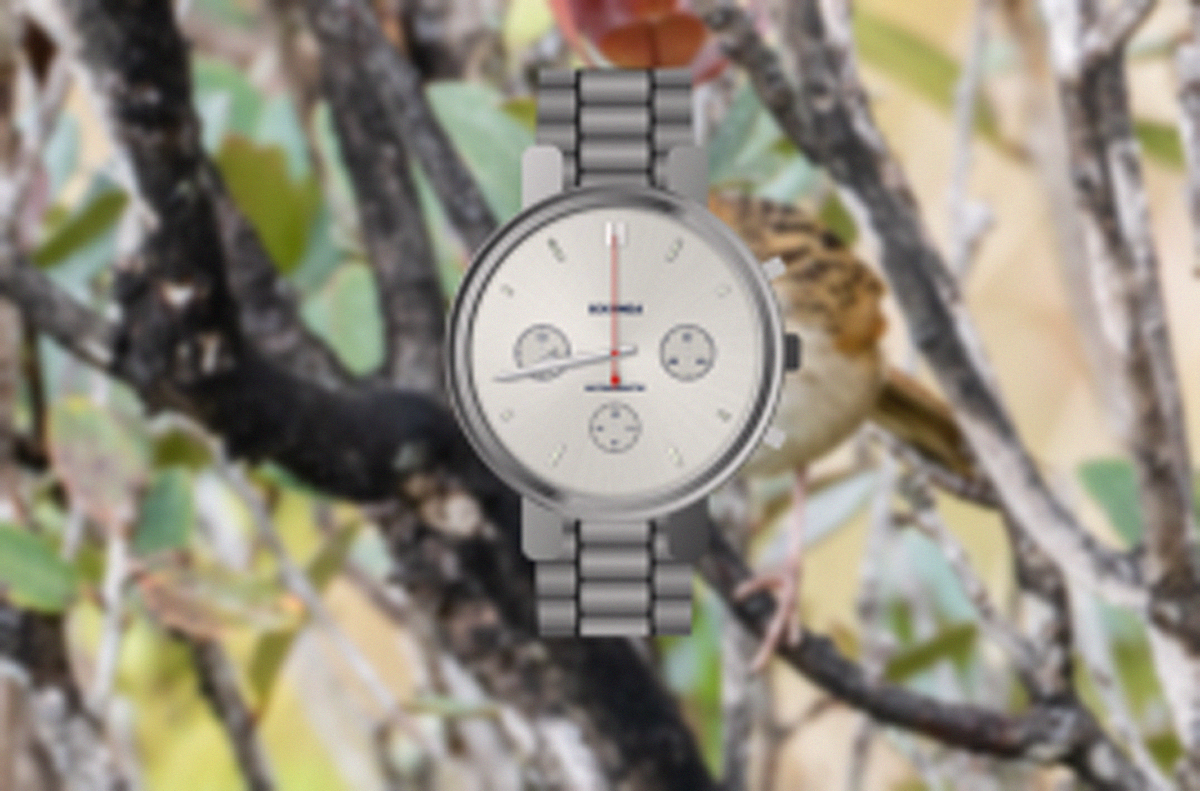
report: 8h43
